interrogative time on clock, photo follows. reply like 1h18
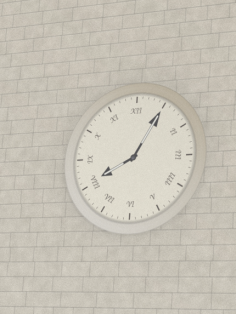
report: 8h05
